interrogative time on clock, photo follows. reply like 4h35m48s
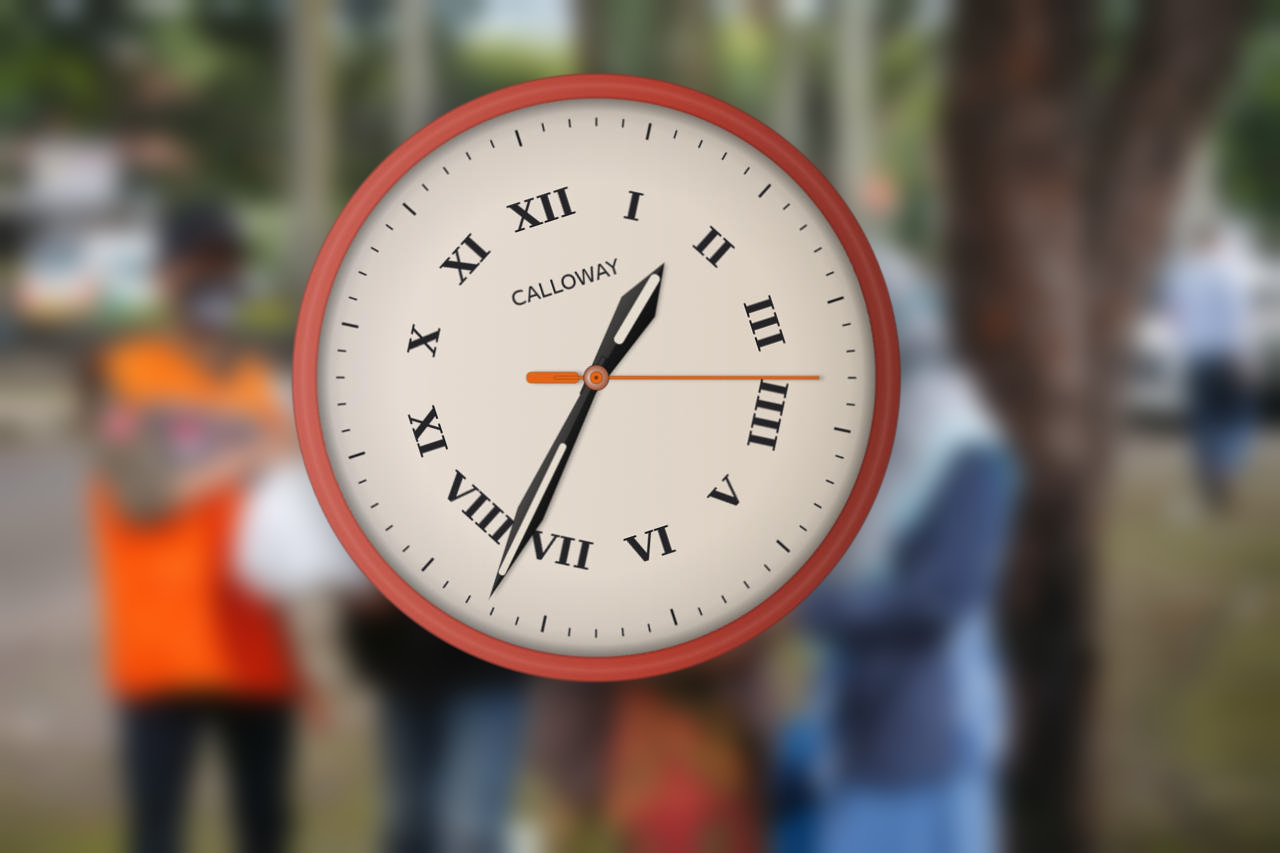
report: 1h37m18s
